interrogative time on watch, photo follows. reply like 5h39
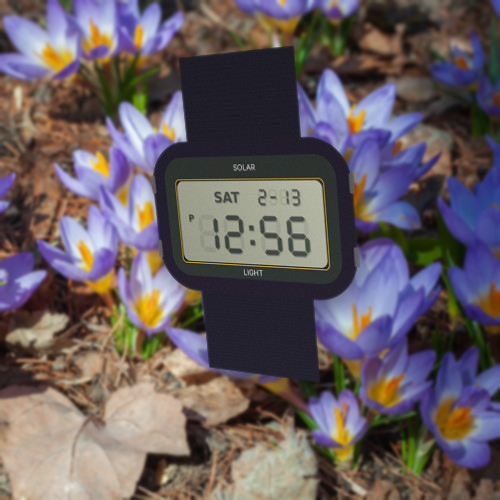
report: 12h56
